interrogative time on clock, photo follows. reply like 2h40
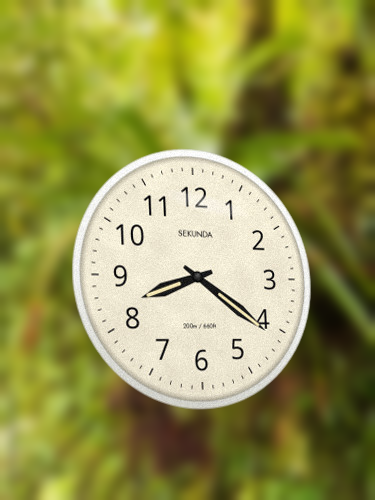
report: 8h21
